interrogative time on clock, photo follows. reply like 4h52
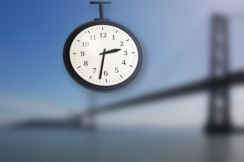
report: 2h32
